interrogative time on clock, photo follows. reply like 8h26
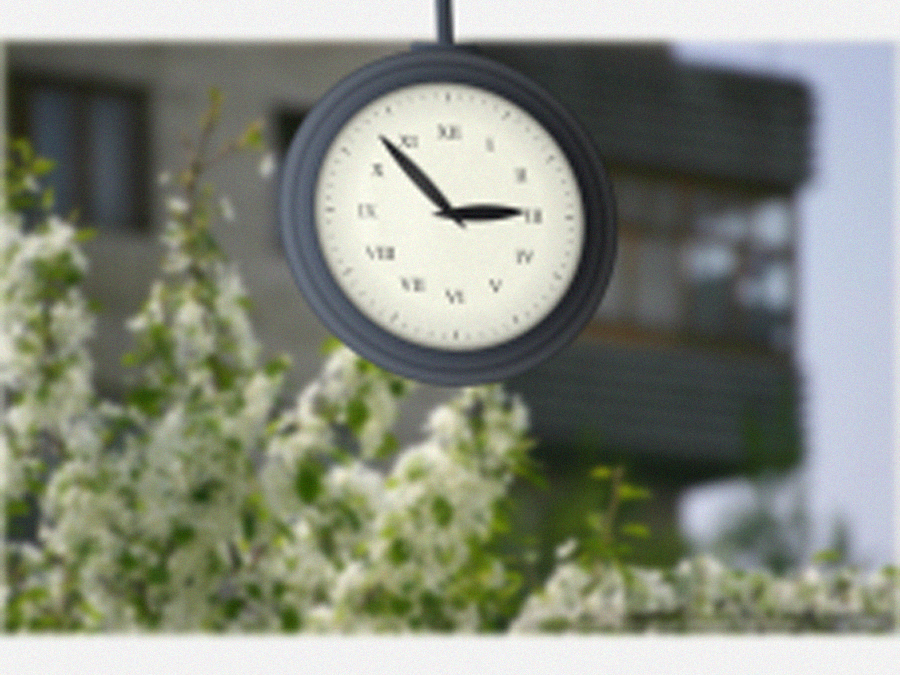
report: 2h53
